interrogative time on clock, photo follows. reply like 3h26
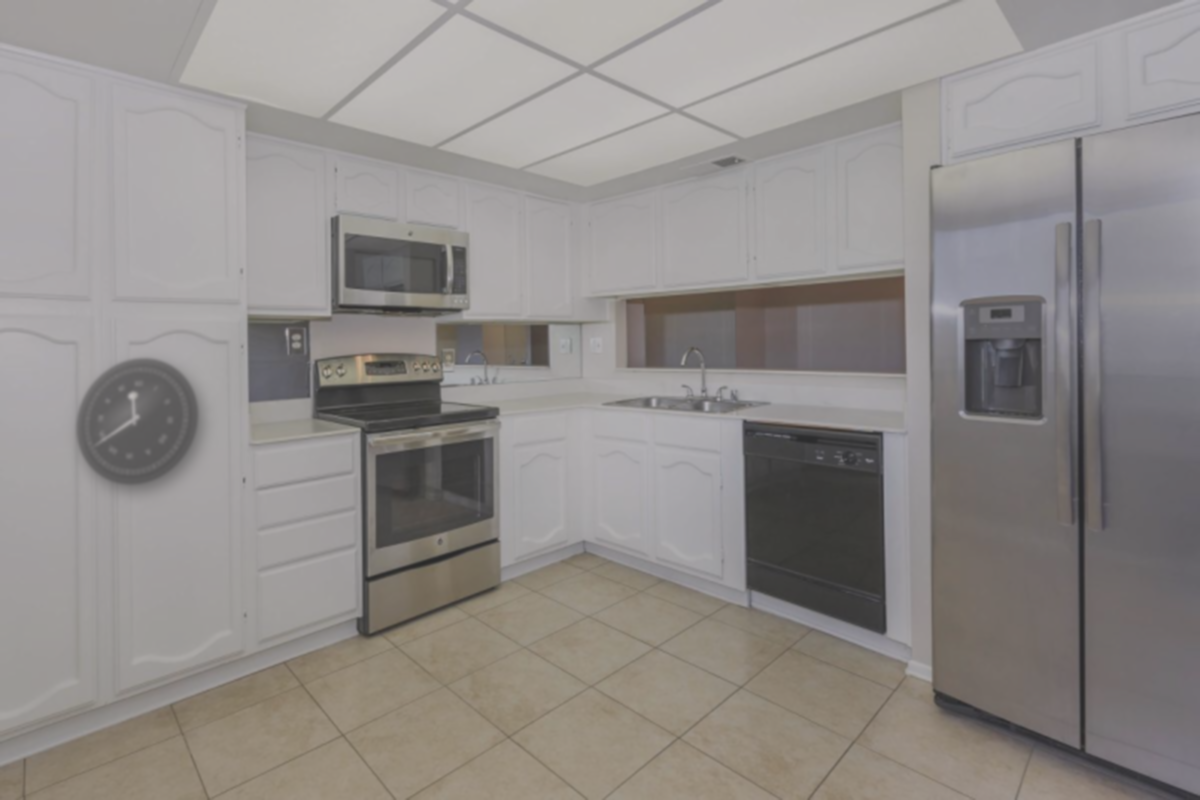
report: 11h39
